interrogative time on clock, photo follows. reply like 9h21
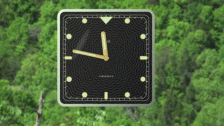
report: 11h47
